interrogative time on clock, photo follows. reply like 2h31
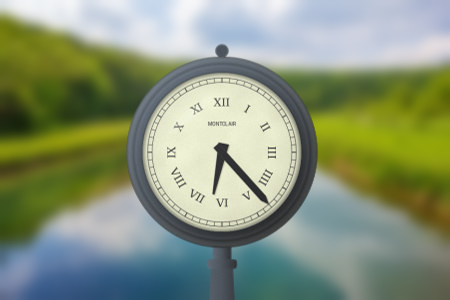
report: 6h23
